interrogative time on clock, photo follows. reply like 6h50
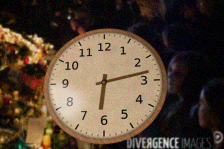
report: 6h13
